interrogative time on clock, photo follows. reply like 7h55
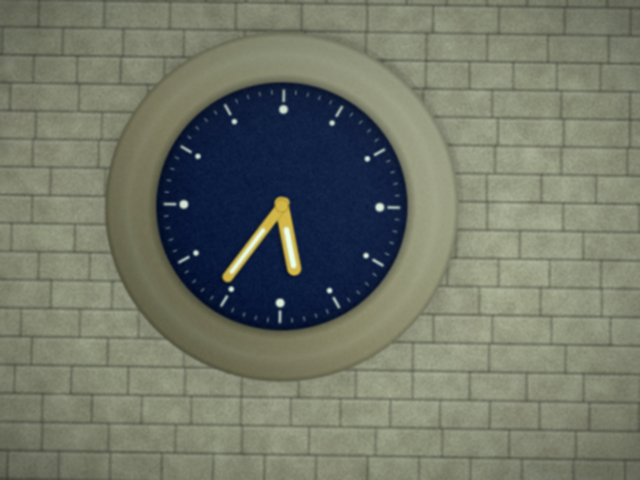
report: 5h36
